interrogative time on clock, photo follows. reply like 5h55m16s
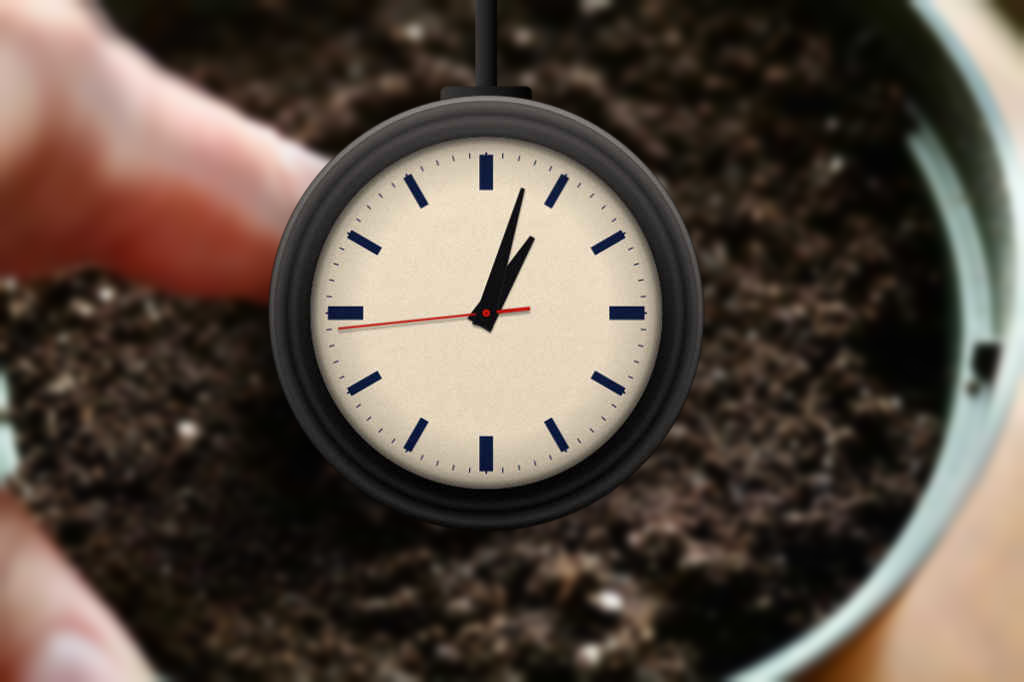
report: 1h02m44s
